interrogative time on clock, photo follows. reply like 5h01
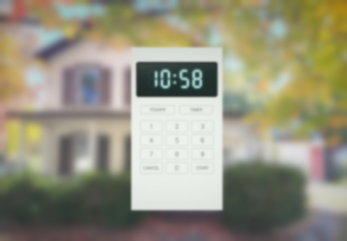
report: 10h58
